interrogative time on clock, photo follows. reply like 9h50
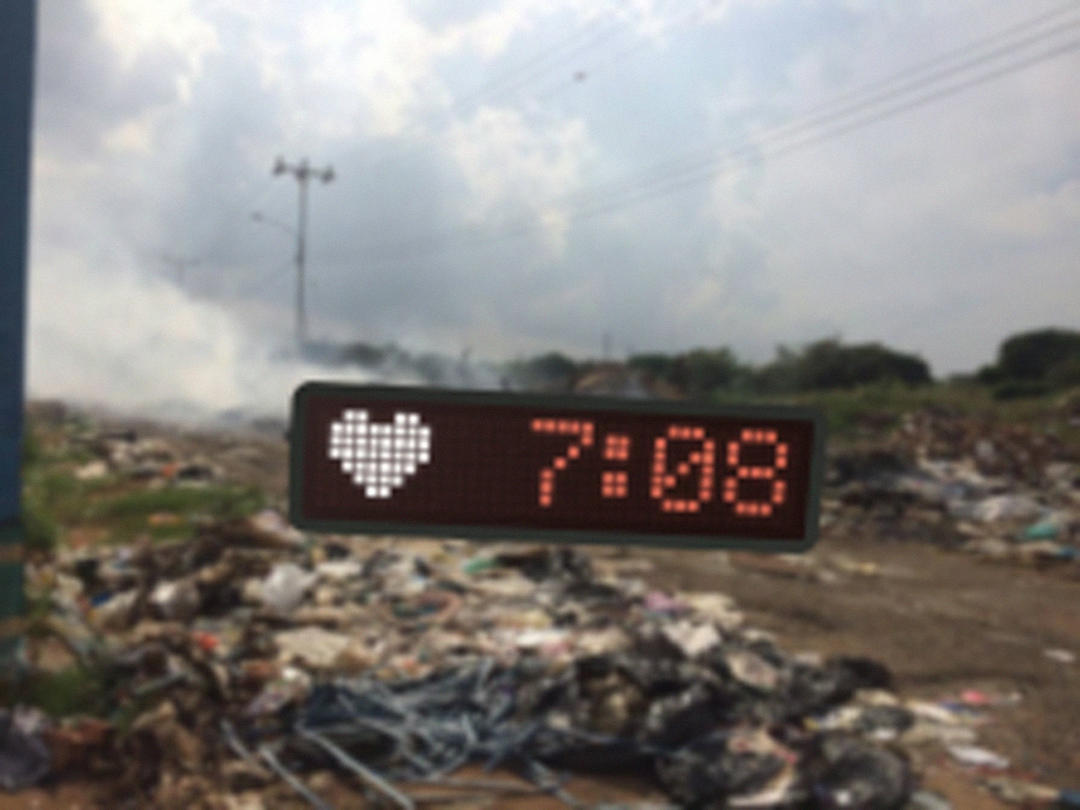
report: 7h08
